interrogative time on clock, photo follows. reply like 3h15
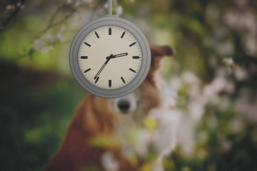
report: 2h36
